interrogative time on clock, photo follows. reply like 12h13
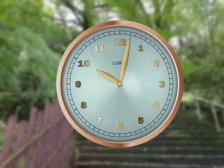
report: 10h02
